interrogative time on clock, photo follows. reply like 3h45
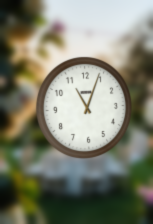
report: 11h04
